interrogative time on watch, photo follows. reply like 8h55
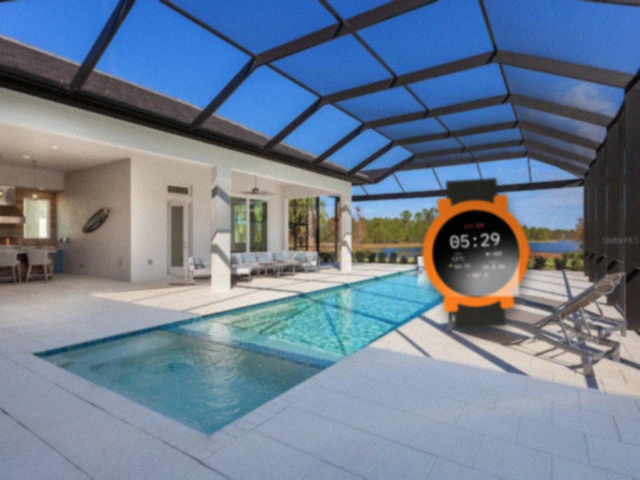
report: 5h29
